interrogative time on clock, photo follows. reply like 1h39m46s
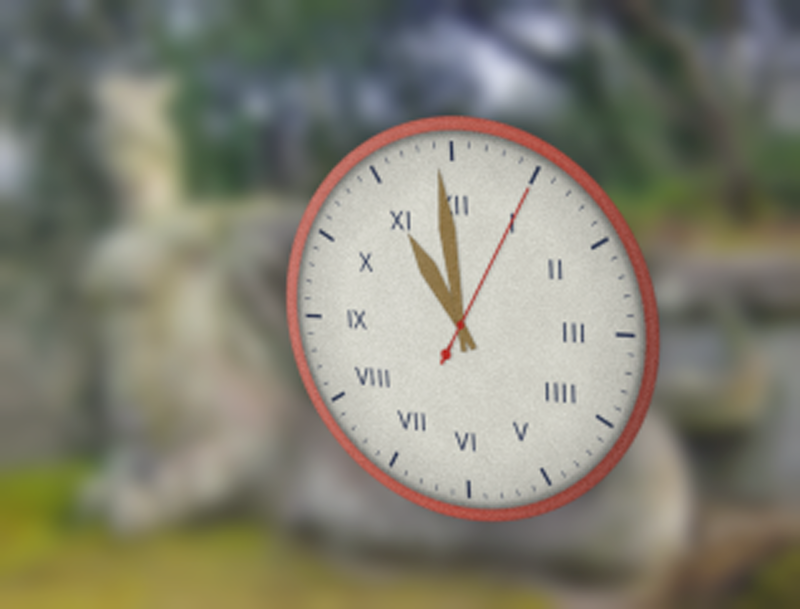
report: 10h59m05s
